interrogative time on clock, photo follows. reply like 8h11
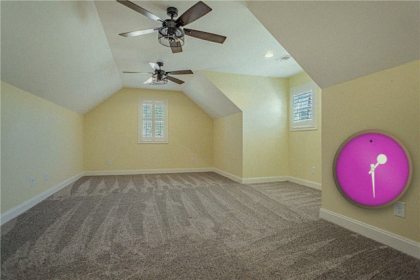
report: 1h30
